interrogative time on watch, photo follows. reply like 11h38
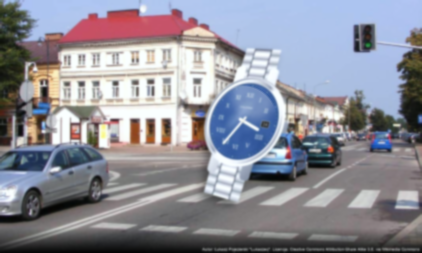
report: 3h35
